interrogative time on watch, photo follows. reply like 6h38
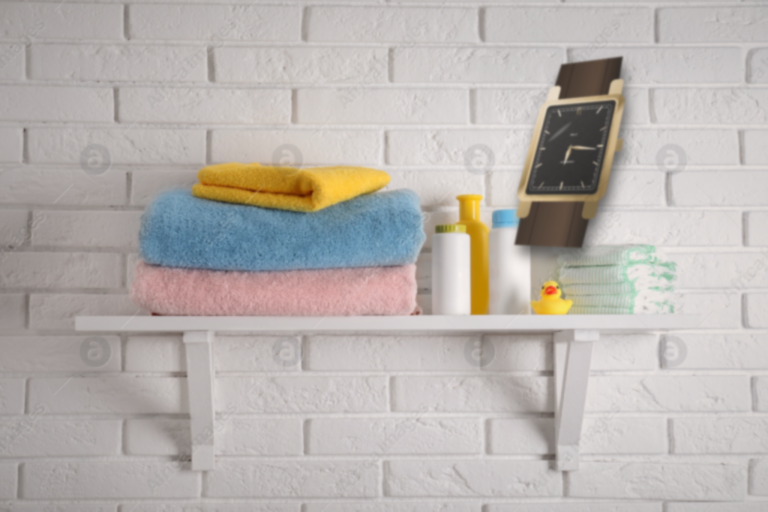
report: 6h16
